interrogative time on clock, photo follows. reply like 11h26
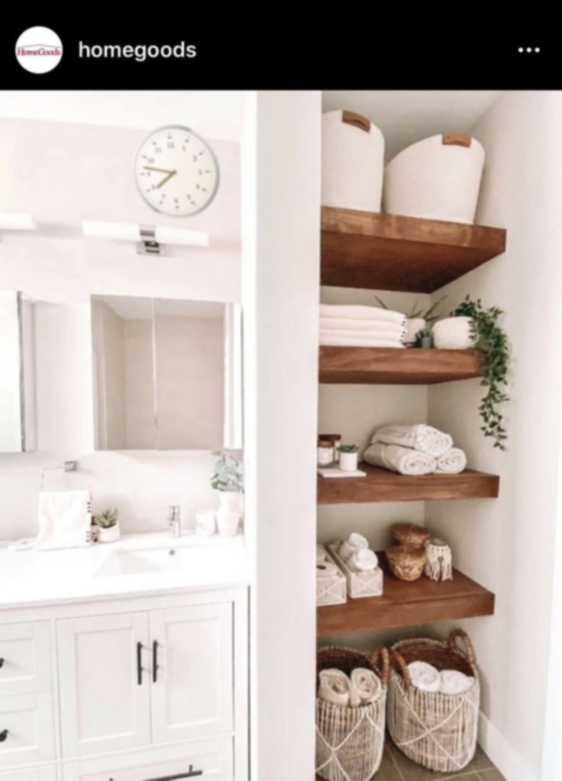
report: 7h47
